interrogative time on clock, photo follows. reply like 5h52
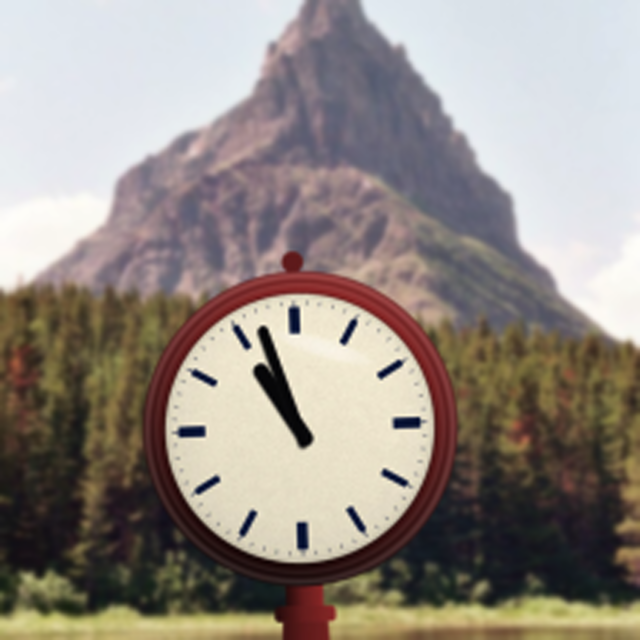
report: 10h57
